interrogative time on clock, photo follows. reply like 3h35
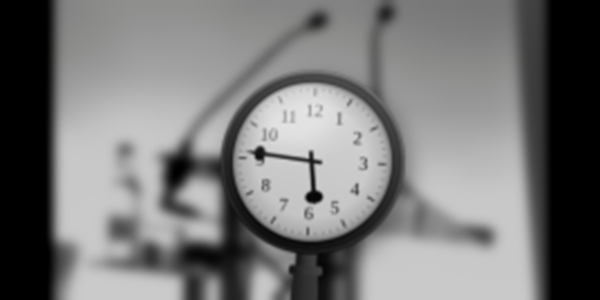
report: 5h46
